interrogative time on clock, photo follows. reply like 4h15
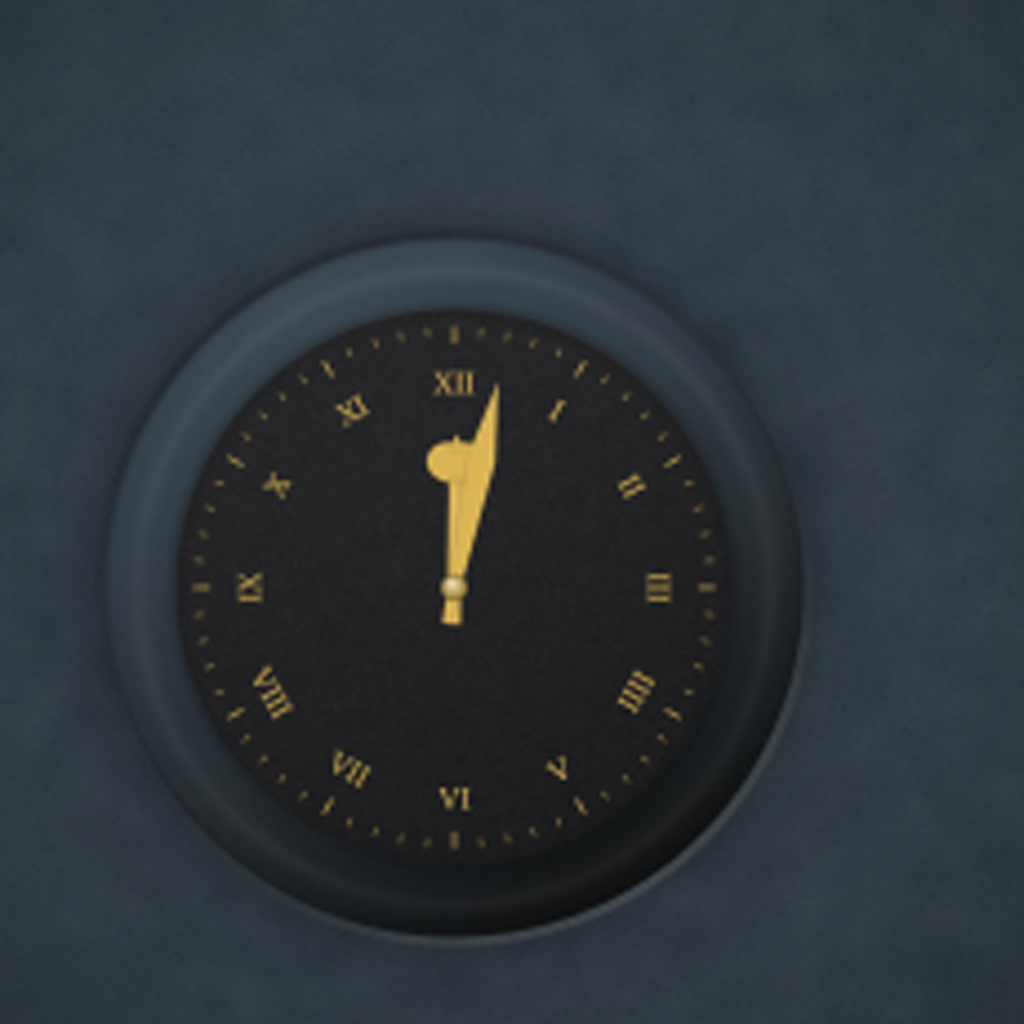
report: 12h02
